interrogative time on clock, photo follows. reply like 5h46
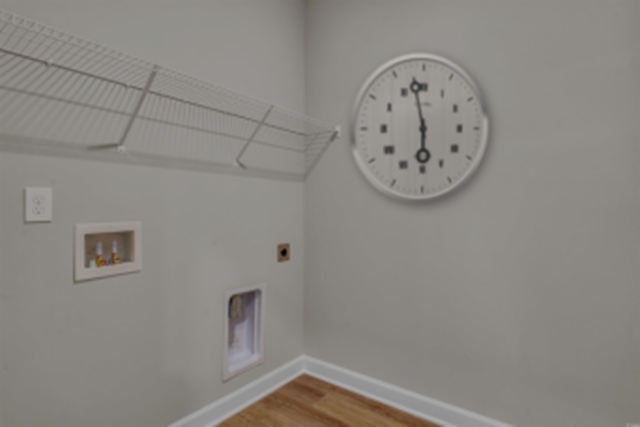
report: 5h58
